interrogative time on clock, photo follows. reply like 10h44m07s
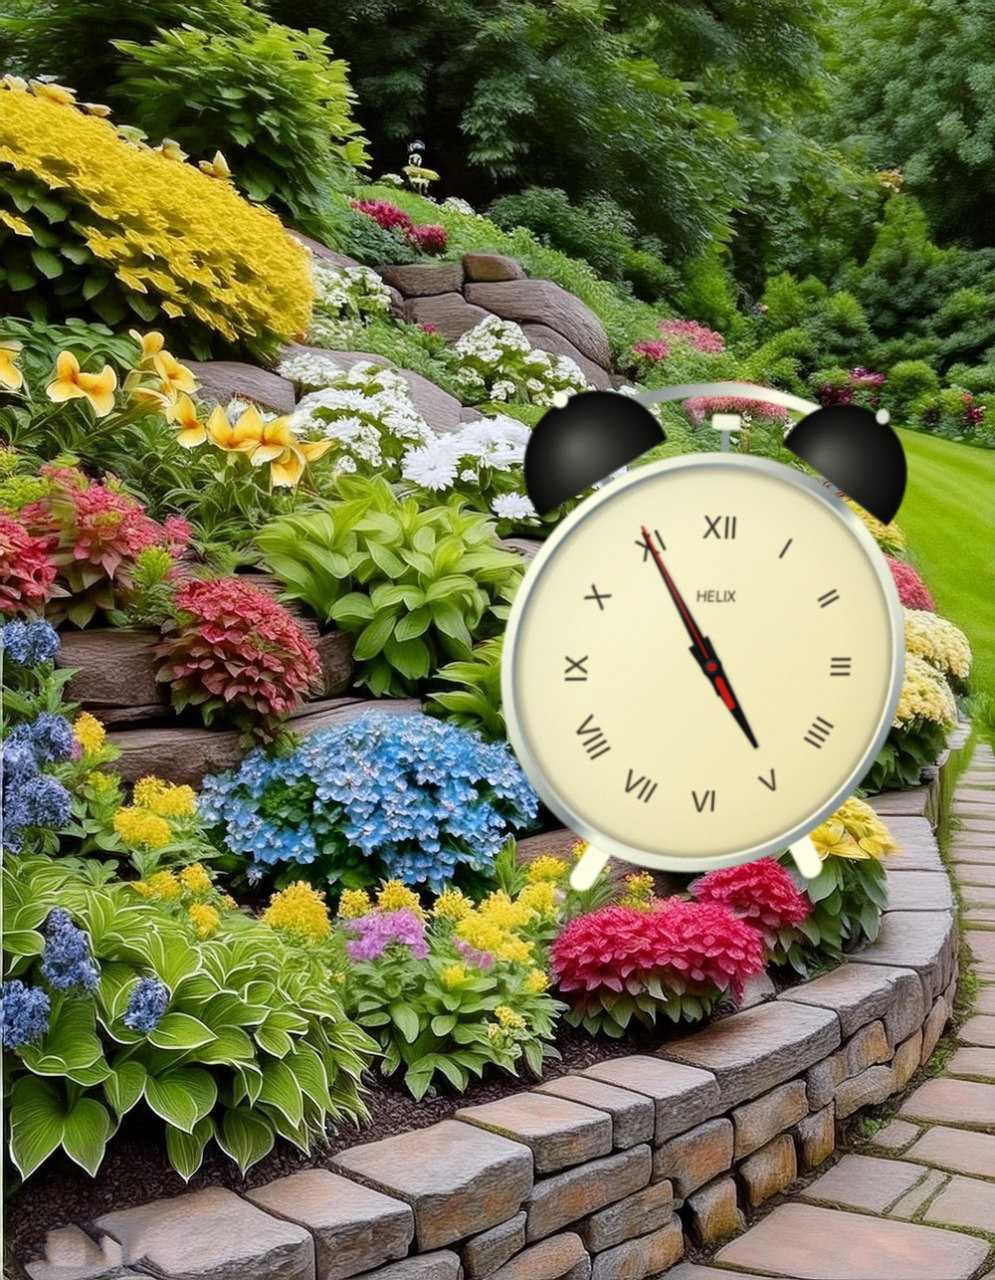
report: 4h54m55s
